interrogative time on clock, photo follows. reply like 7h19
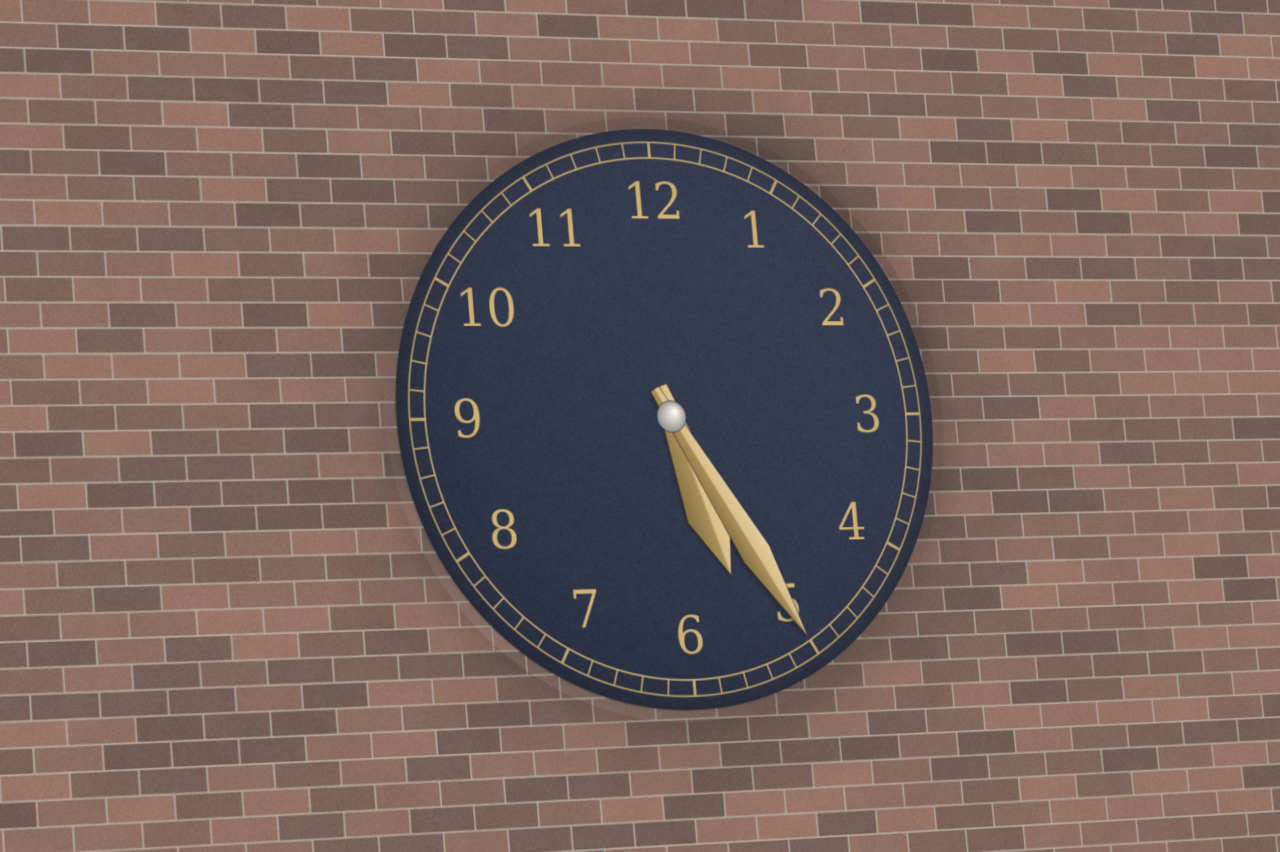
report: 5h25
